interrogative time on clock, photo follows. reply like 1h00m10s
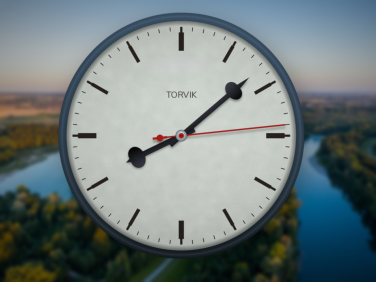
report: 8h08m14s
